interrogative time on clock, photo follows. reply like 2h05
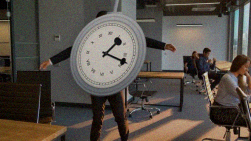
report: 1h18
